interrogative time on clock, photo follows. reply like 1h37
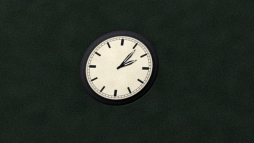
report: 2h06
